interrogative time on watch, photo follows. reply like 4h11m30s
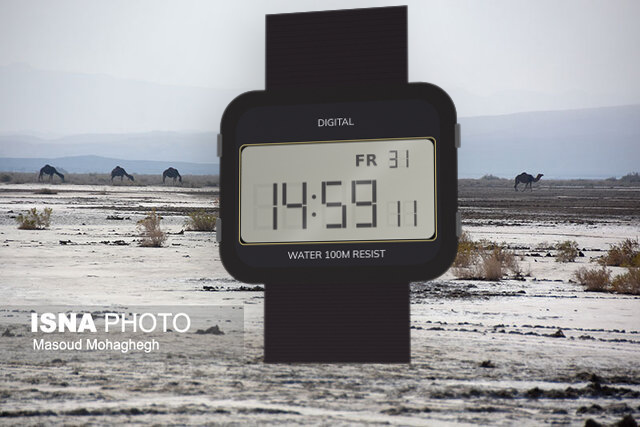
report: 14h59m11s
